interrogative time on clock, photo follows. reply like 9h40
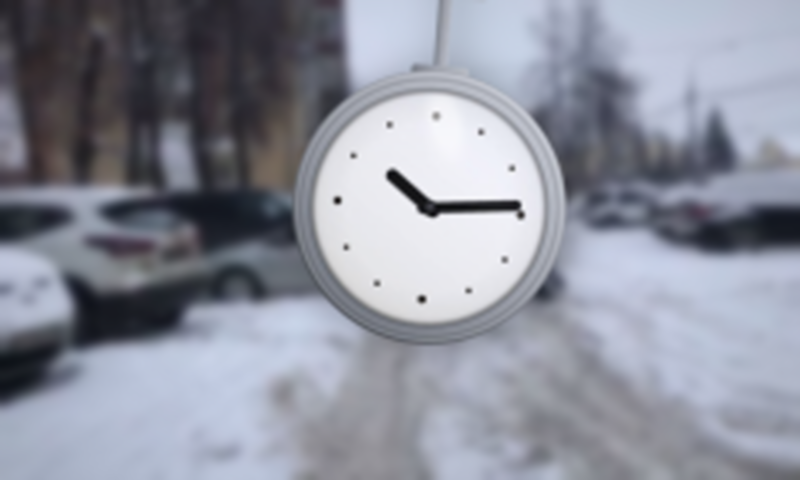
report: 10h14
